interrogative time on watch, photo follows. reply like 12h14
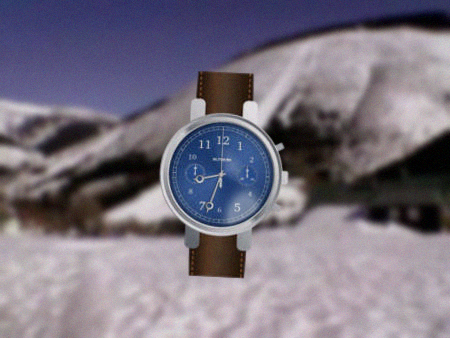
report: 8h33
